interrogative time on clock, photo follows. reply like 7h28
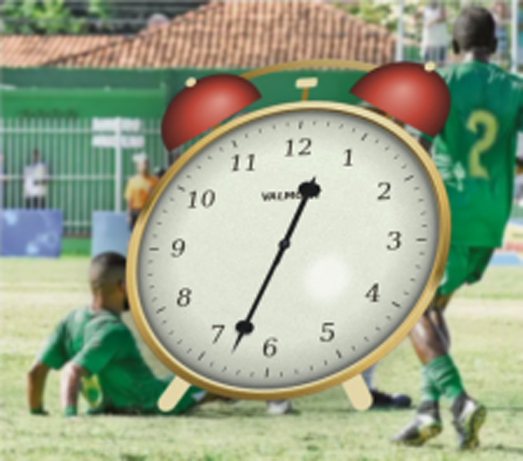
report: 12h33
